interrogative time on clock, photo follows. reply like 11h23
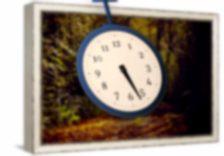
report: 5h27
